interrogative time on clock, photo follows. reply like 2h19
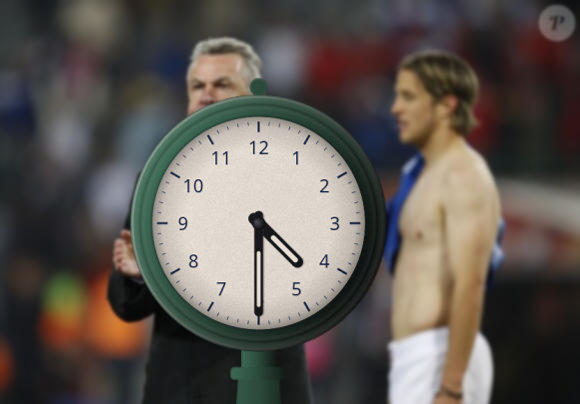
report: 4h30
